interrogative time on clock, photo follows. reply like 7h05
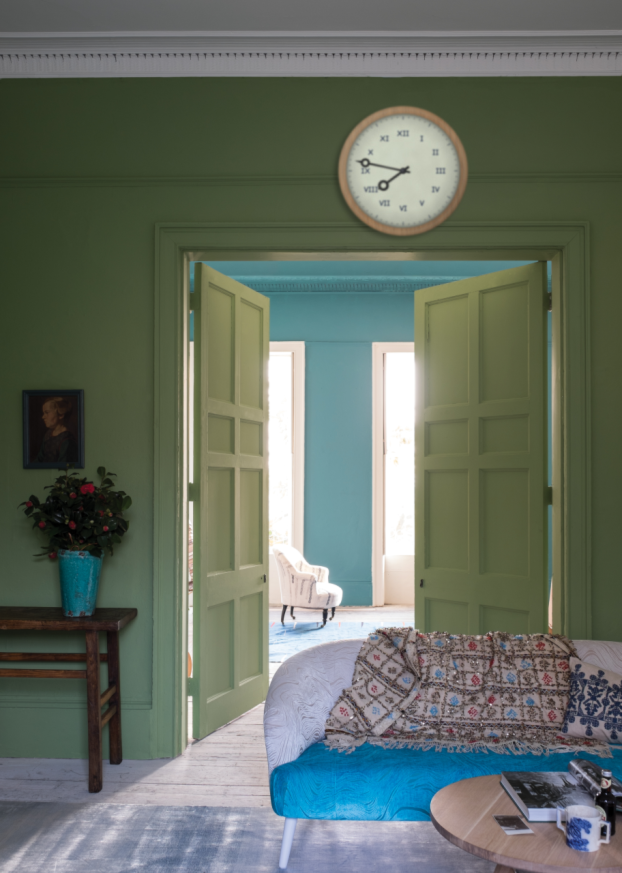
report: 7h47
